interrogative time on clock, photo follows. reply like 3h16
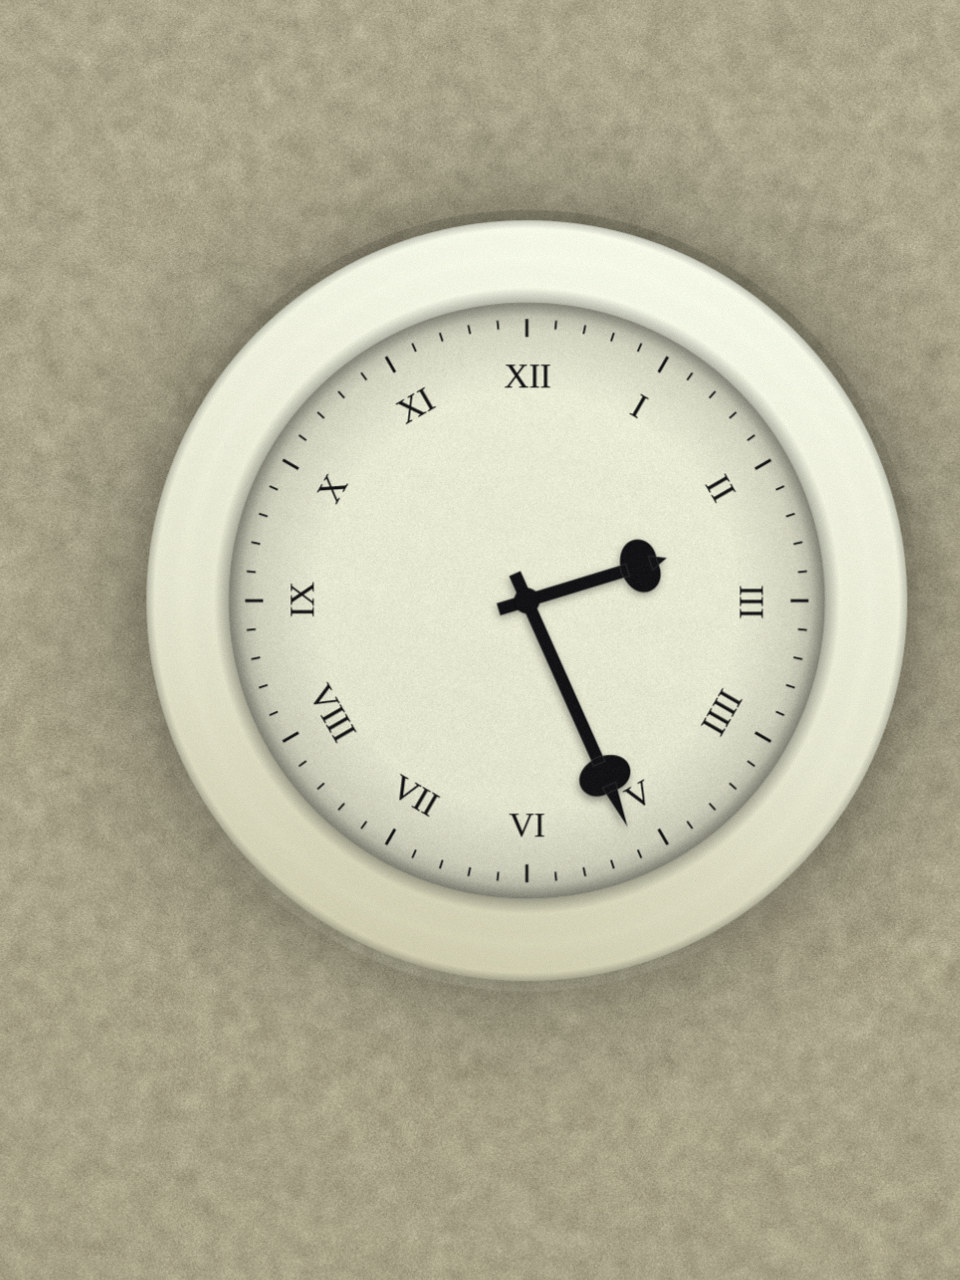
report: 2h26
